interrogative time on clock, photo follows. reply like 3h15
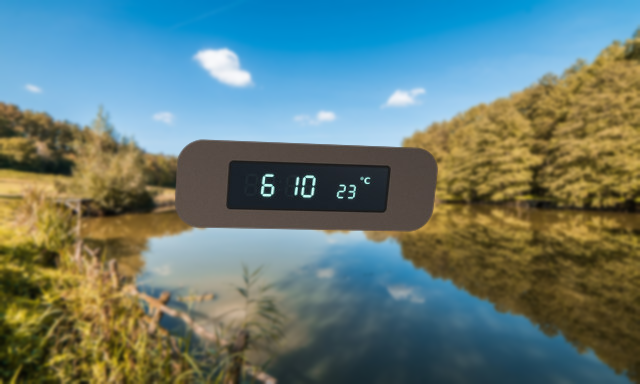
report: 6h10
